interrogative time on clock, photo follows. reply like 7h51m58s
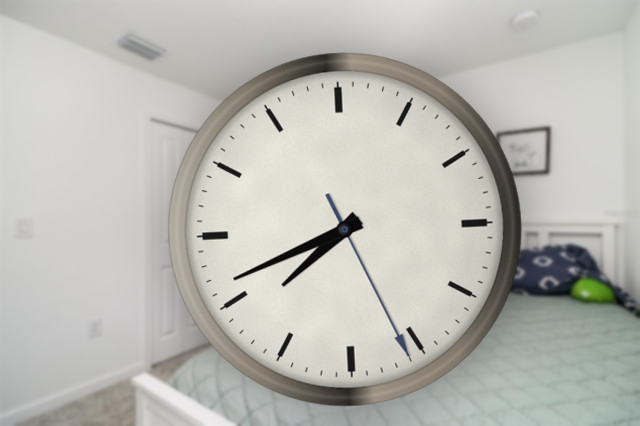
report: 7h41m26s
